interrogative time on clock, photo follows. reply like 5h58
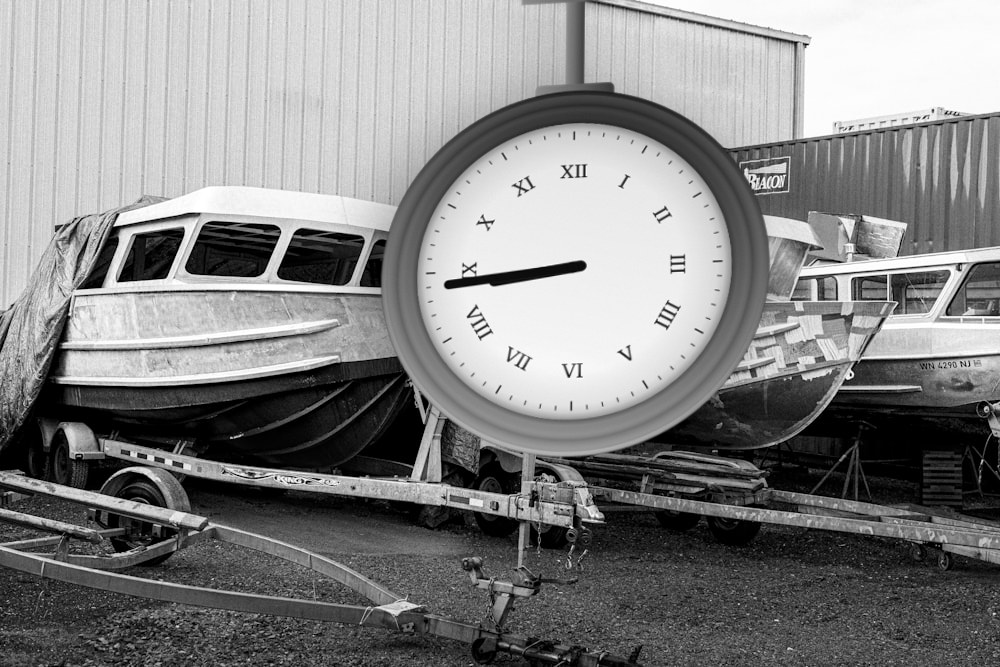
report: 8h44
